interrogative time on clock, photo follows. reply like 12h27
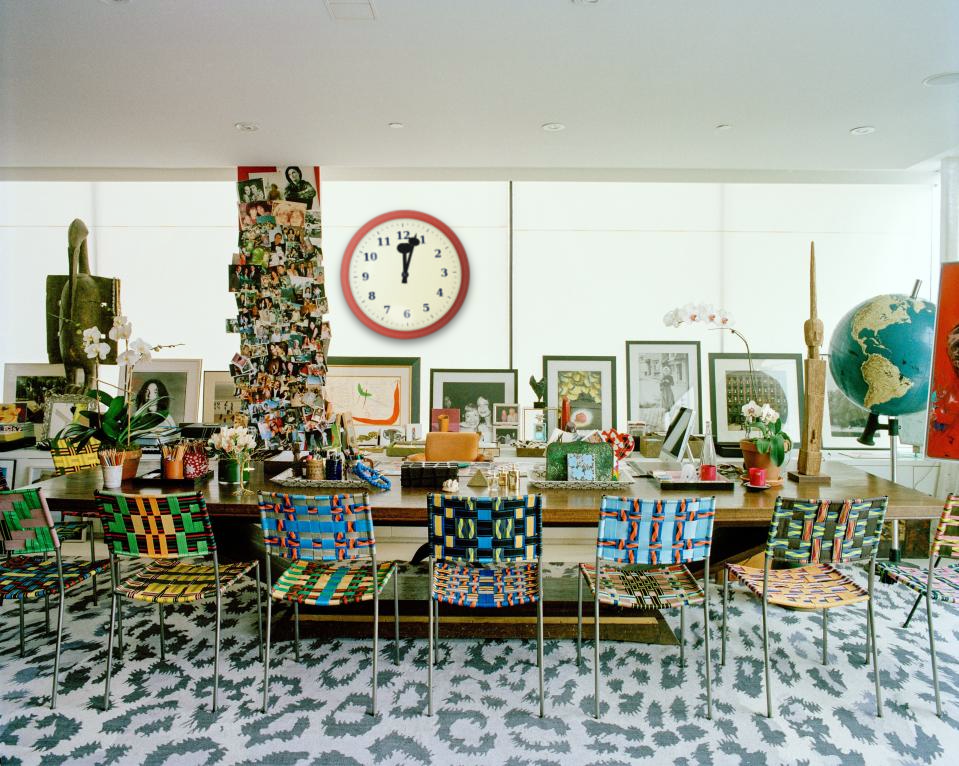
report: 12h03
